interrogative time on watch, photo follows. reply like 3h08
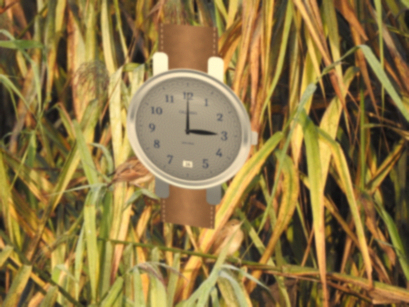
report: 3h00
